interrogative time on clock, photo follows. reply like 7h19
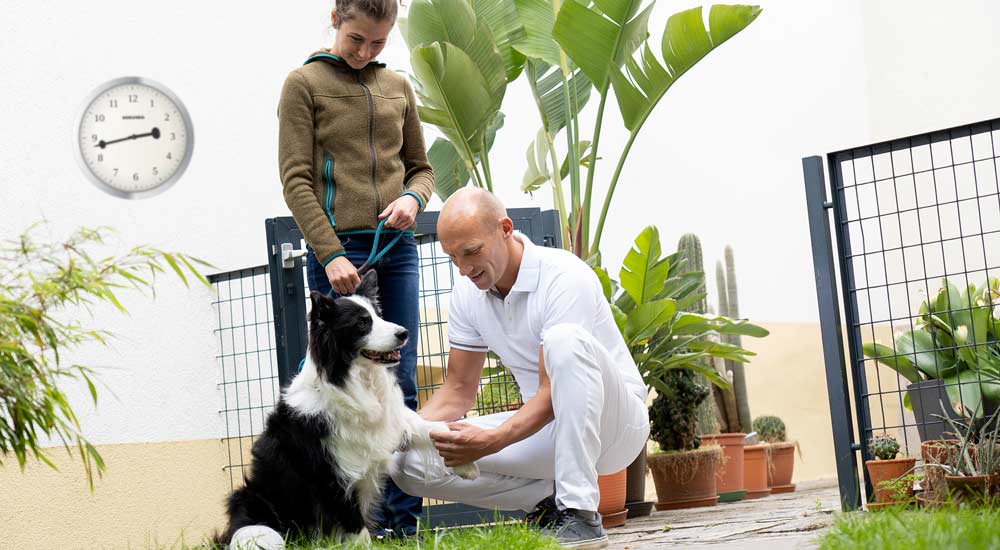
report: 2h43
